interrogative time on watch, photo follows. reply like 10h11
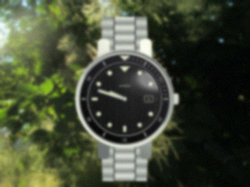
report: 9h48
